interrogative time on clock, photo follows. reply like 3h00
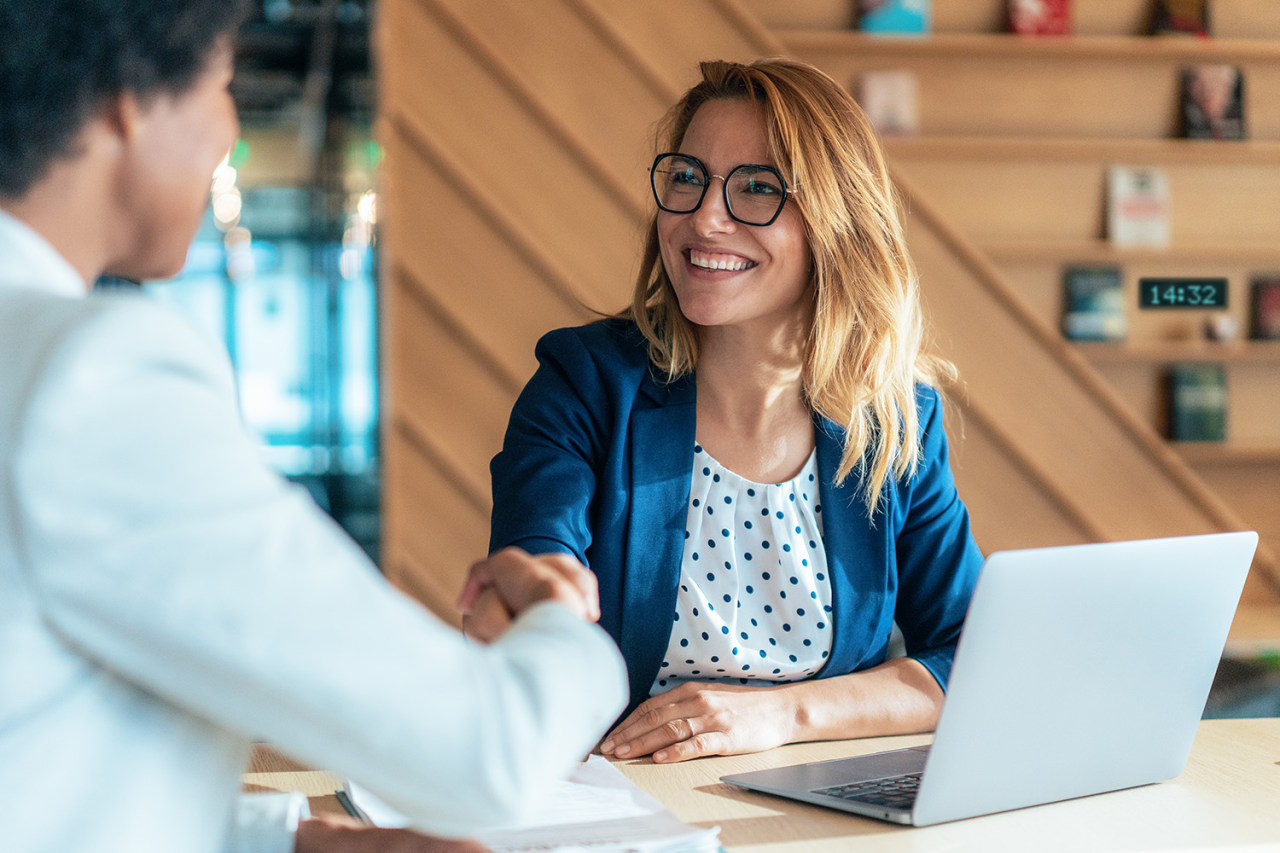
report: 14h32
